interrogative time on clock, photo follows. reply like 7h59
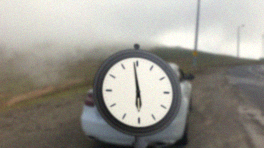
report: 5h59
